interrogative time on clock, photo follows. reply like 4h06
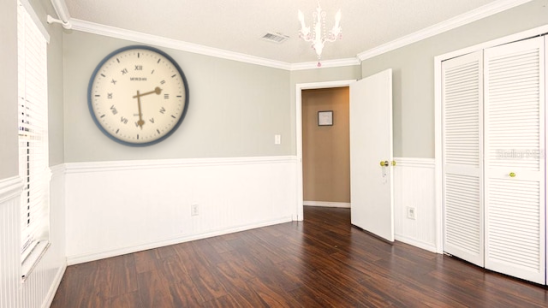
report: 2h29
